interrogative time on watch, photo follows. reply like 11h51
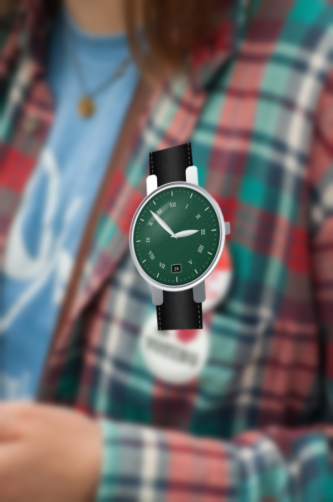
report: 2h53
